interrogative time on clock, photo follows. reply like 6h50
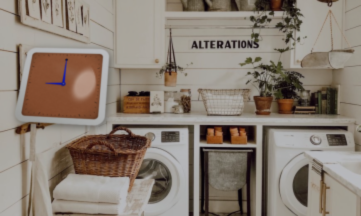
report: 9h00
